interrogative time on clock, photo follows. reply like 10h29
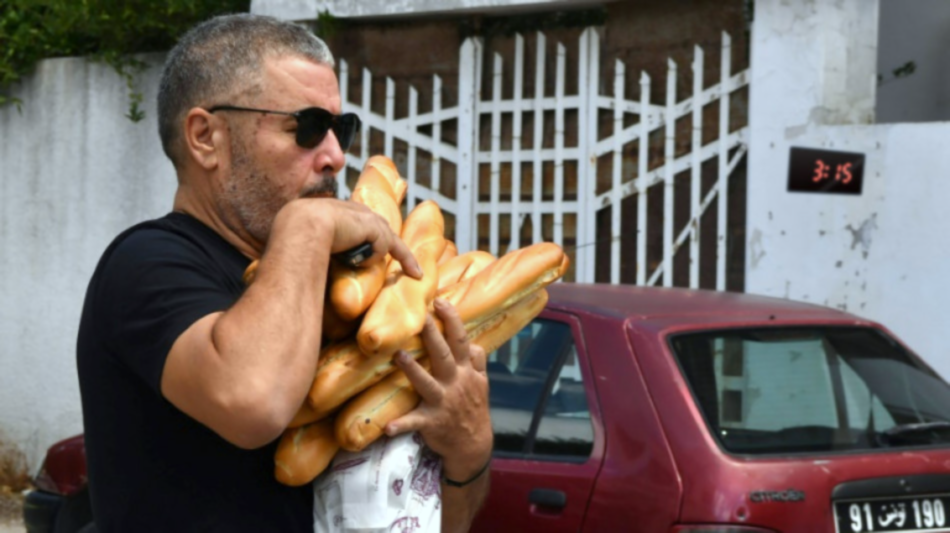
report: 3h15
